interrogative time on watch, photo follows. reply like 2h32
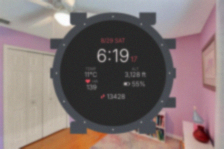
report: 6h19
